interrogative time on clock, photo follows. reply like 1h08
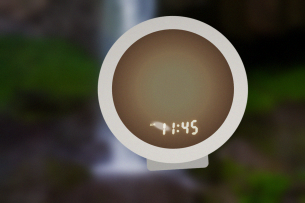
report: 11h45
